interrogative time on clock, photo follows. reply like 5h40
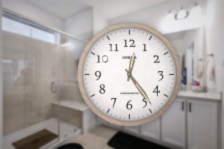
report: 12h24
